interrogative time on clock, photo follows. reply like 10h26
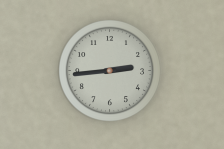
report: 2h44
